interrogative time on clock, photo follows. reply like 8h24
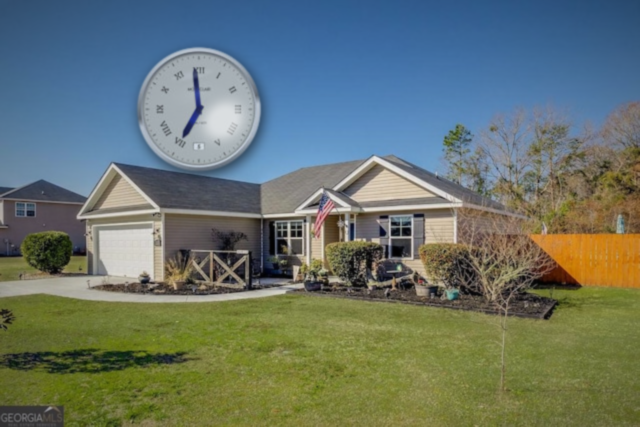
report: 6h59
